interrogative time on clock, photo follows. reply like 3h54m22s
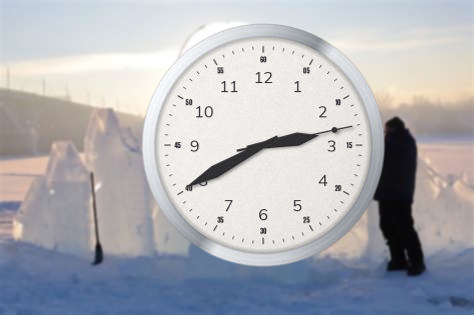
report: 2h40m13s
